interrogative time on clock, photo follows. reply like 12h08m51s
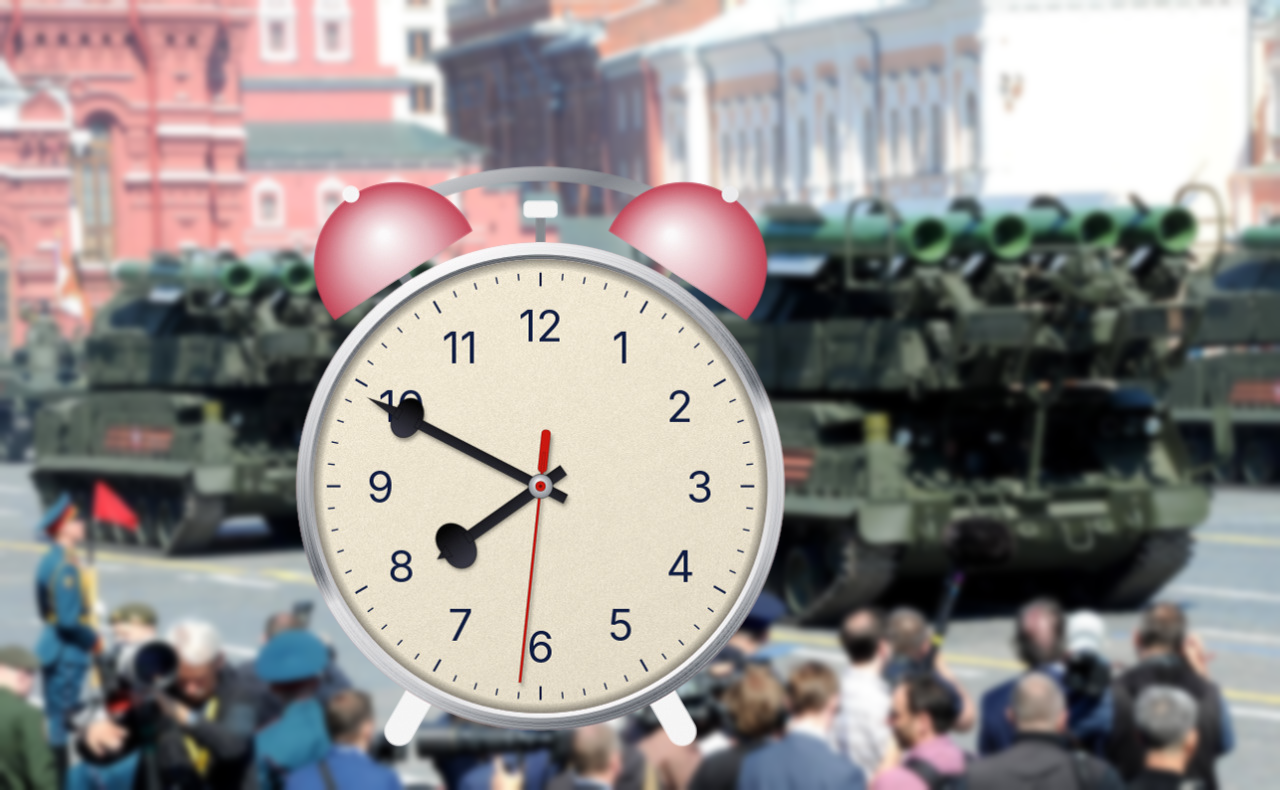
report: 7h49m31s
